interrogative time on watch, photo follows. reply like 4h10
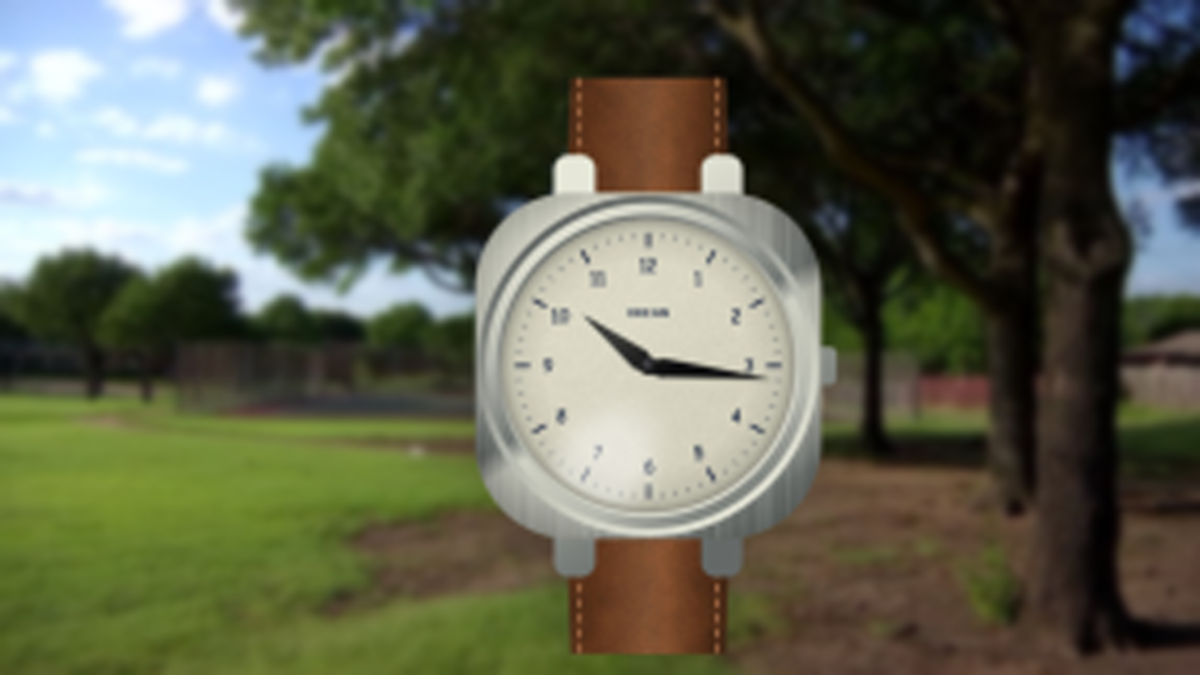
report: 10h16
